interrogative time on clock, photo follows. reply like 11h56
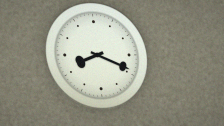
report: 8h19
